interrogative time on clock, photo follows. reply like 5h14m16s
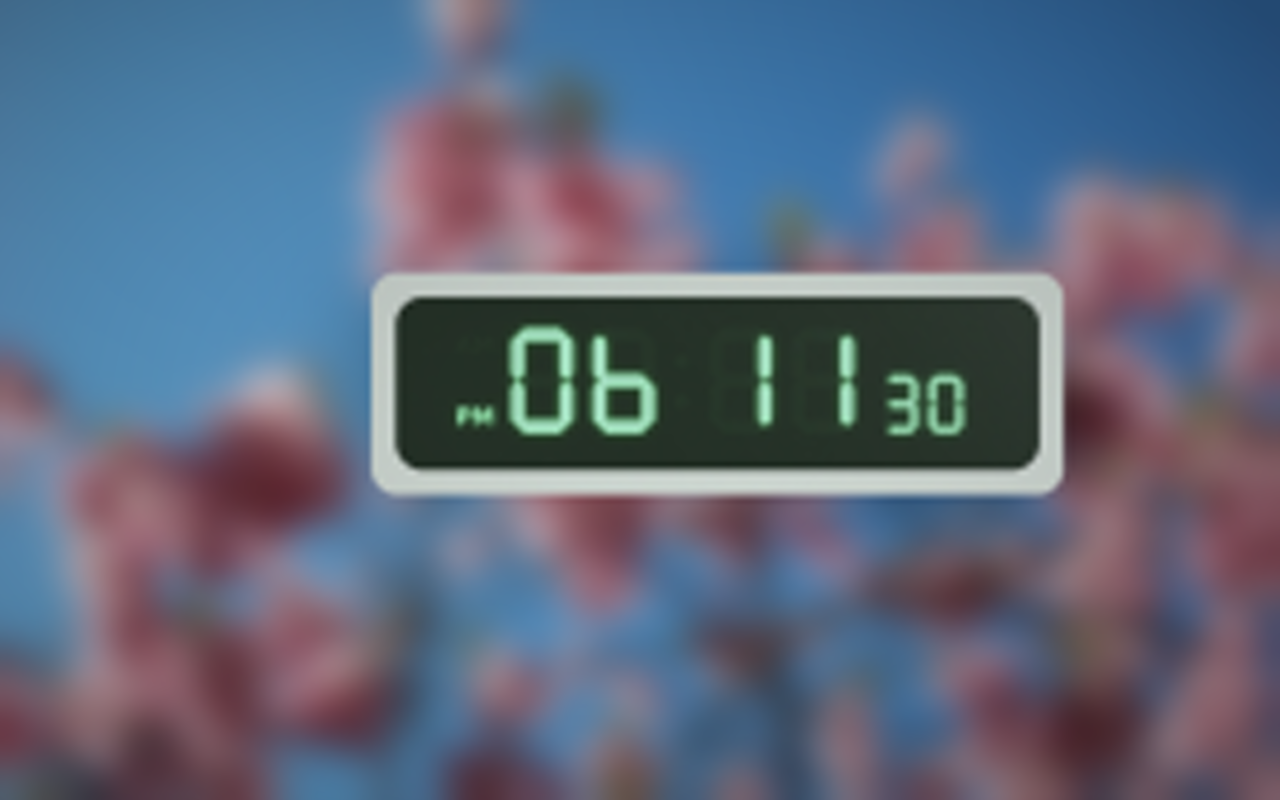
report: 6h11m30s
